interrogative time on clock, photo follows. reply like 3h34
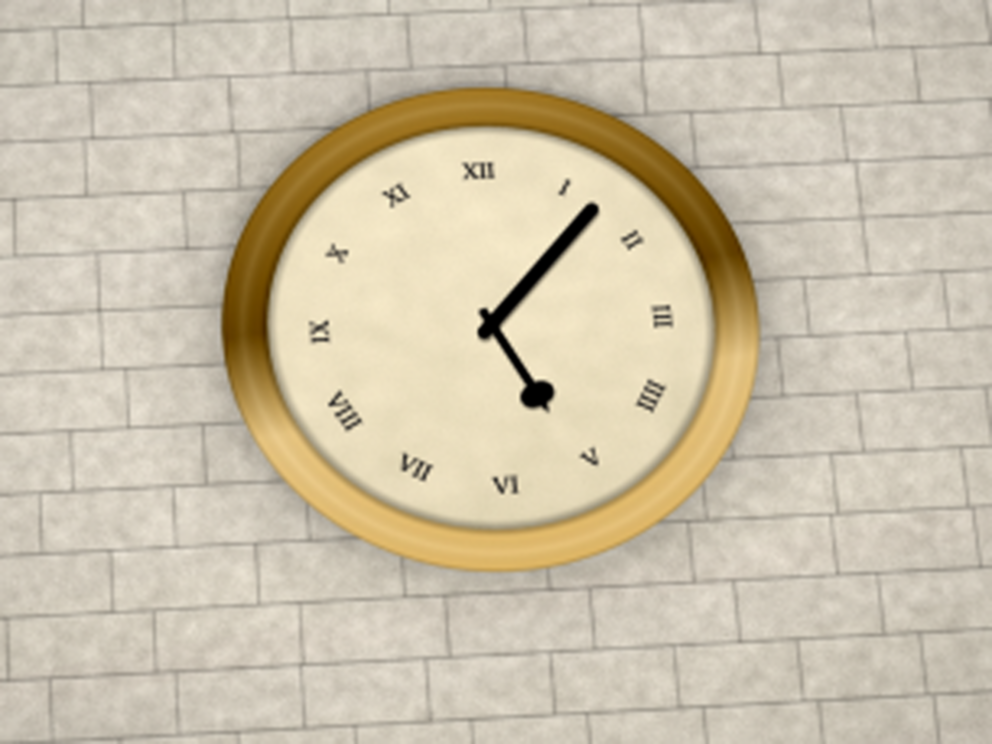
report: 5h07
